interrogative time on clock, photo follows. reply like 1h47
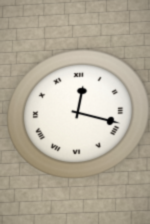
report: 12h18
